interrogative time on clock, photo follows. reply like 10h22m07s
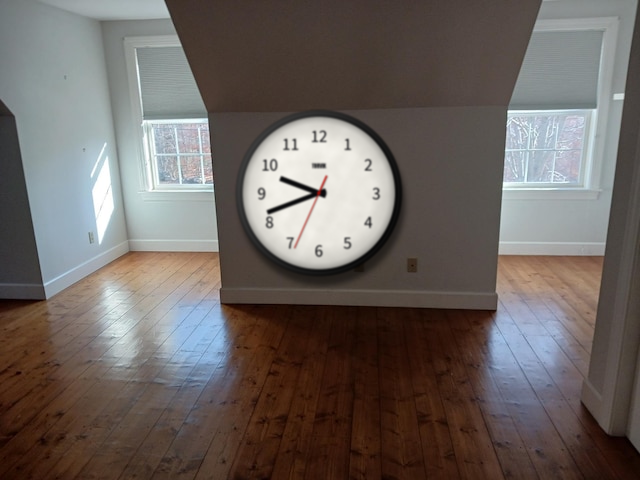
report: 9h41m34s
